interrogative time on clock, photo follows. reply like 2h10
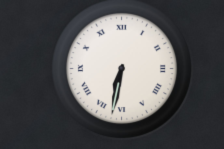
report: 6h32
